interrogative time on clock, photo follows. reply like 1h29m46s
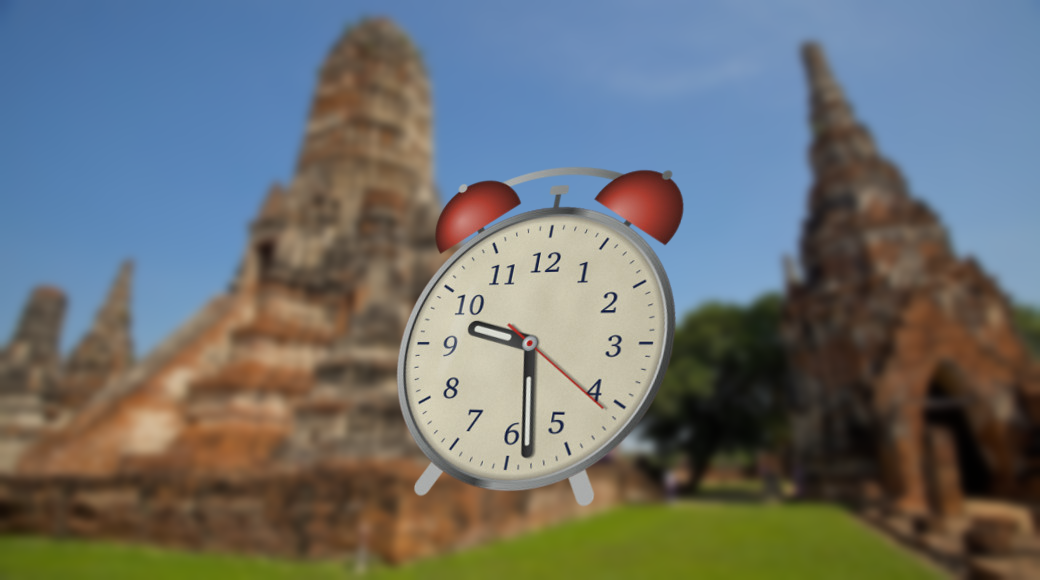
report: 9h28m21s
